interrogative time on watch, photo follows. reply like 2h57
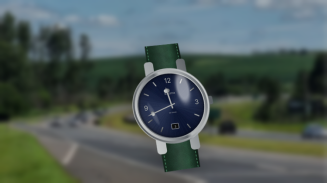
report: 11h42
